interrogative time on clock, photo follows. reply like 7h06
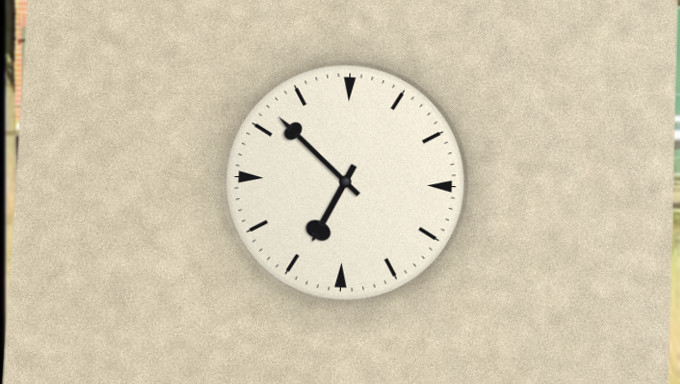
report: 6h52
